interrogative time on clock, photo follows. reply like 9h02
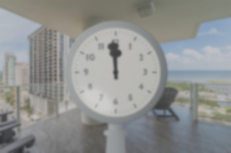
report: 11h59
